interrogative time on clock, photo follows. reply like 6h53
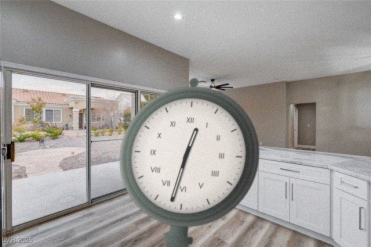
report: 12h32
